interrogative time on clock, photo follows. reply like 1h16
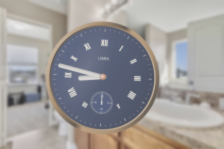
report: 8h47
